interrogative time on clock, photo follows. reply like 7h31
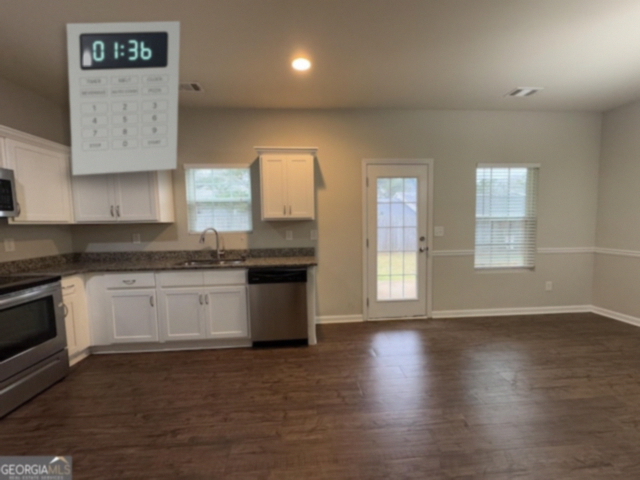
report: 1h36
